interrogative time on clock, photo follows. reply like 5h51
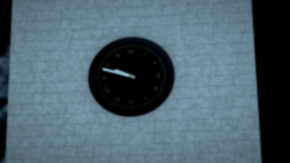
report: 9h48
